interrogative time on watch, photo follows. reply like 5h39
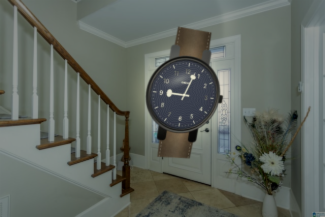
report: 9h03
